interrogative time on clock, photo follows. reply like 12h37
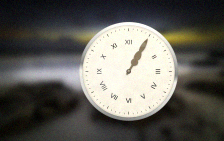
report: 1h05
